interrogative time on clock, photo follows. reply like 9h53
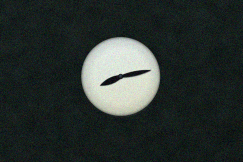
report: 8h13
